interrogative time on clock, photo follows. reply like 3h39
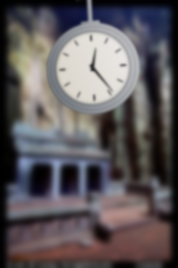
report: 12h24
